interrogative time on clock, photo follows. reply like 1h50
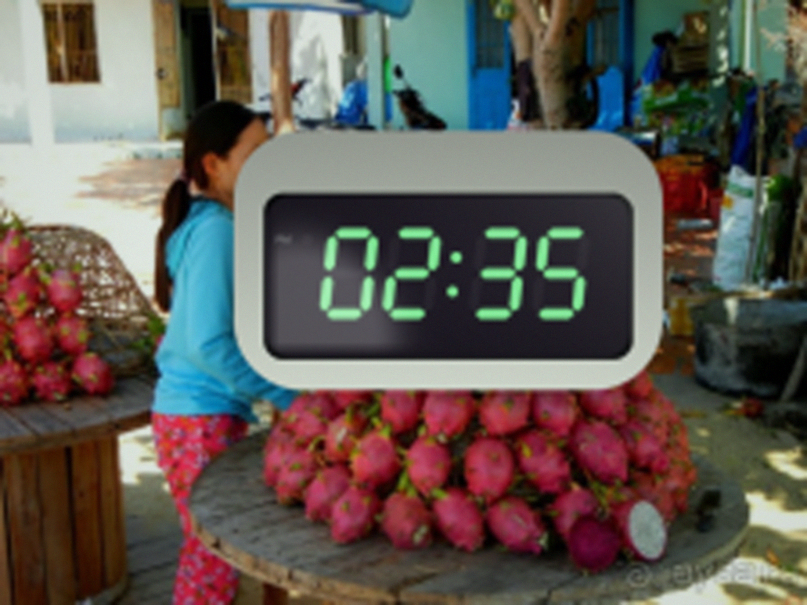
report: 2h35
